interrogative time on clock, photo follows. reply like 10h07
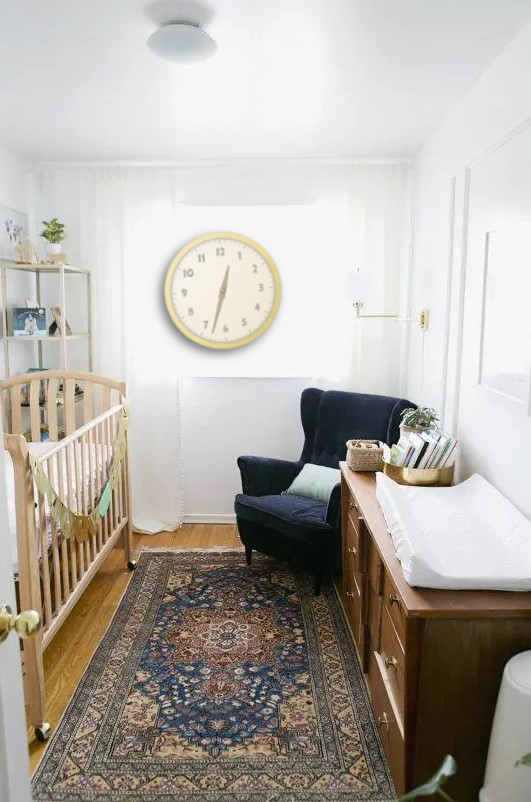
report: 12h33
